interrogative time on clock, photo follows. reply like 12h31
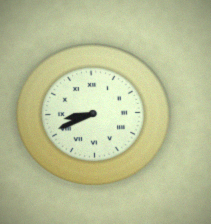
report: 8h41
